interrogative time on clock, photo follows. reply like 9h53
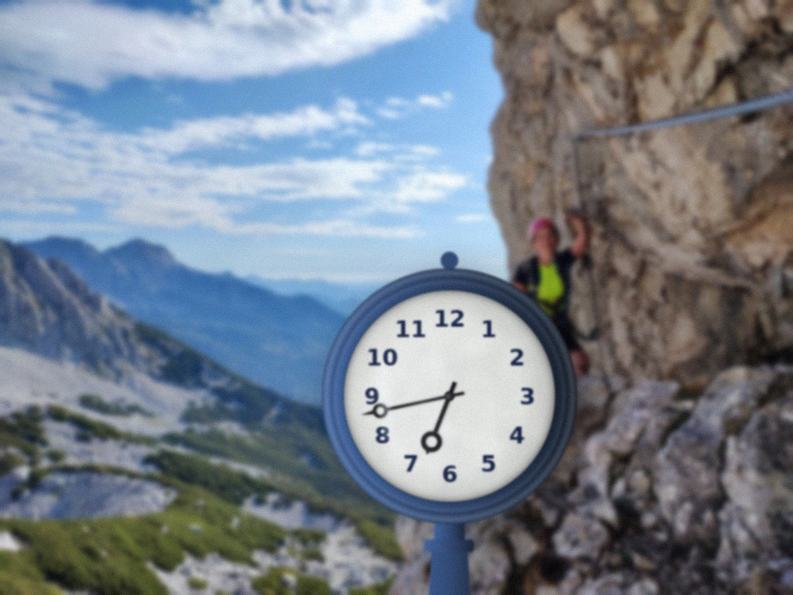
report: 6h43
